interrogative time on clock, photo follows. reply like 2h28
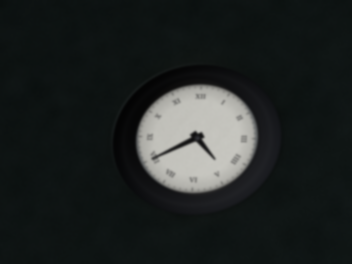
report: 4h40
